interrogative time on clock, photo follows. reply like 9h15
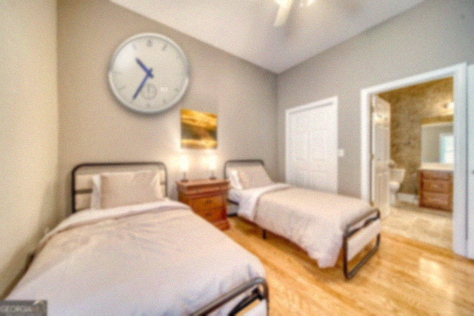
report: 10h35
